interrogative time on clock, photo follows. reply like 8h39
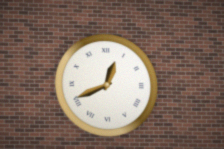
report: 12h41
